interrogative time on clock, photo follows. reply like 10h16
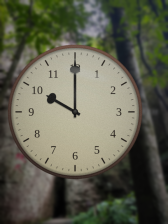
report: 10h00
